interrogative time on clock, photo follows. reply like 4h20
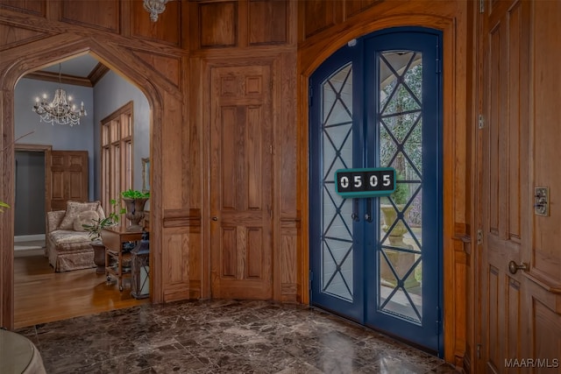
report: 5h05
